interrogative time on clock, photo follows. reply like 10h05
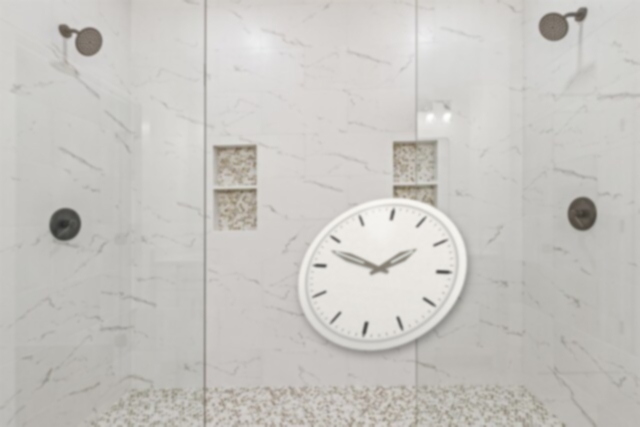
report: 1h48
